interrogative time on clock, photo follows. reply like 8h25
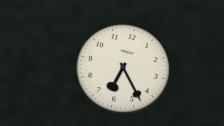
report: 6h23
